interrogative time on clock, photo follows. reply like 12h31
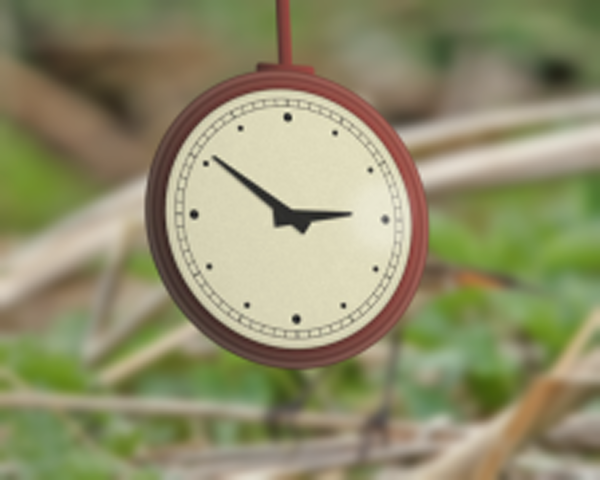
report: 2h51
